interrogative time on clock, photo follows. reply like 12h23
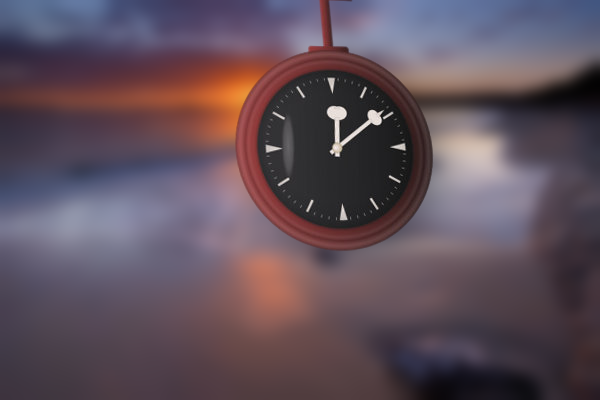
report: 12h09
